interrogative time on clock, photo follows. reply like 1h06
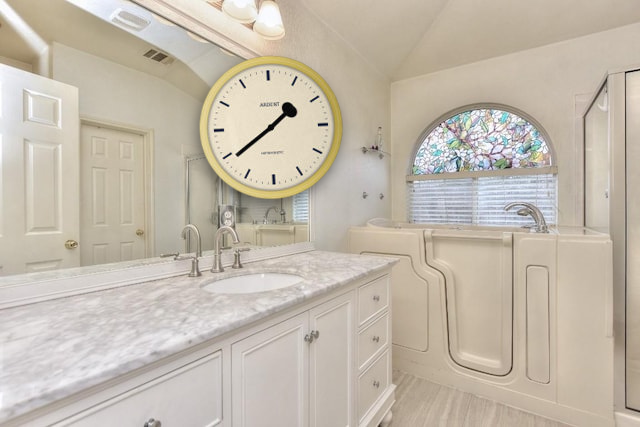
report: 1h39
